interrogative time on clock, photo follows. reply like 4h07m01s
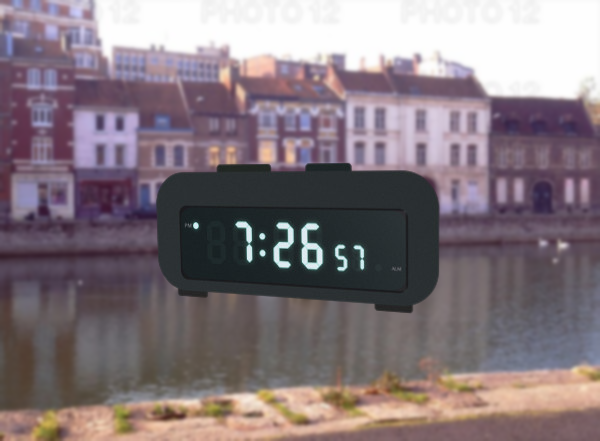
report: 7h26m57s
